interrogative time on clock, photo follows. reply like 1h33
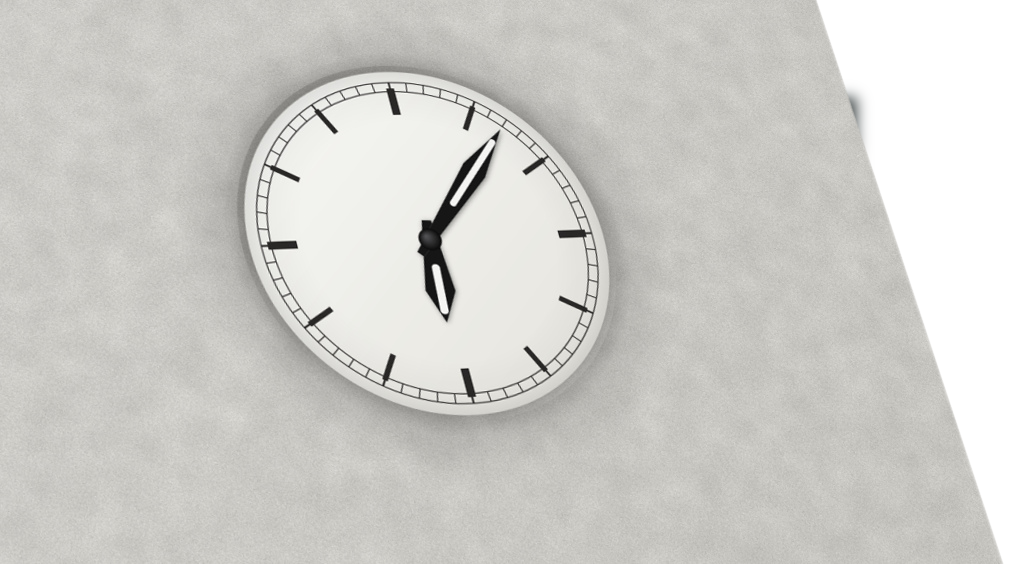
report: 6h07
